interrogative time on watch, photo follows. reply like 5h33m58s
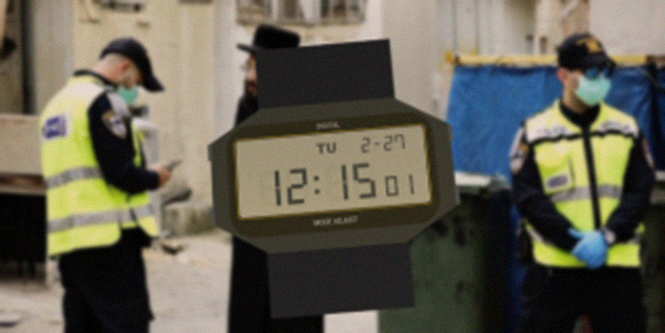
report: 12h15m01s
